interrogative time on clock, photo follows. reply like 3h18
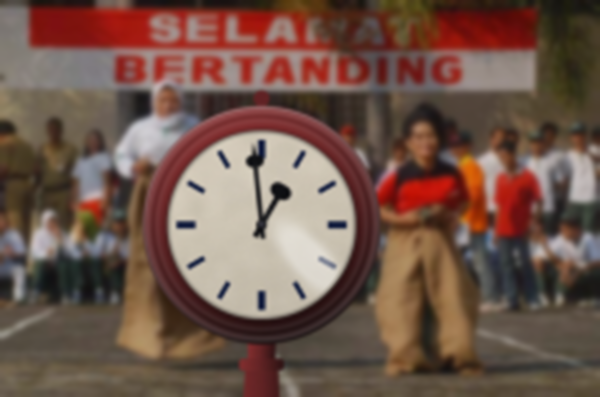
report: 12h59
